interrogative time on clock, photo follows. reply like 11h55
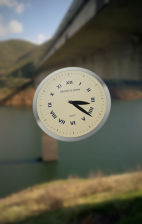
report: 3h22
